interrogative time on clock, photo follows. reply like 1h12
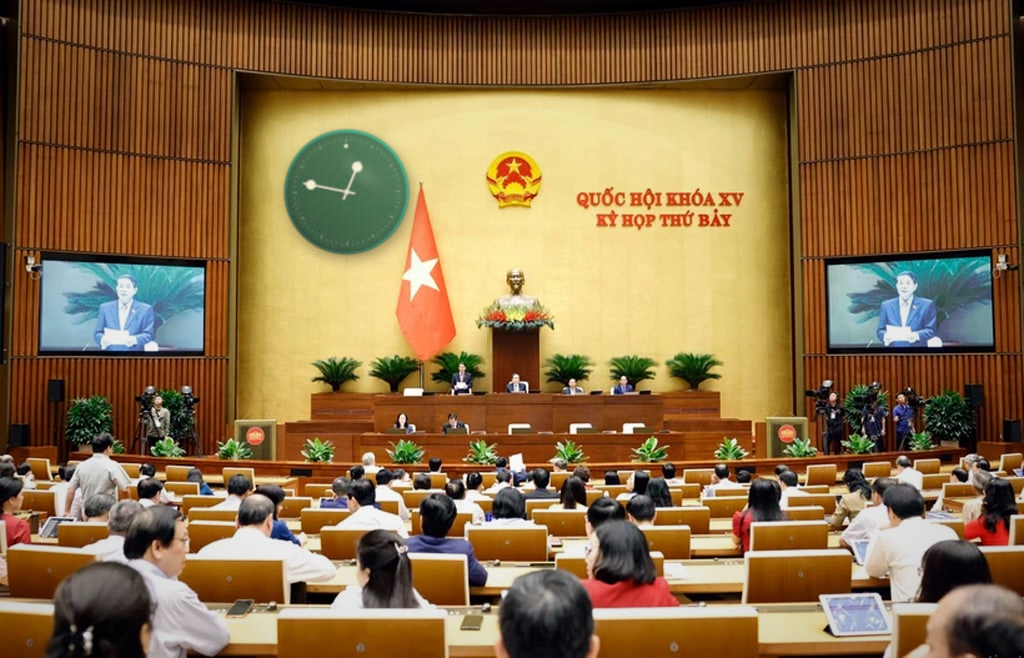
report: 12h47
